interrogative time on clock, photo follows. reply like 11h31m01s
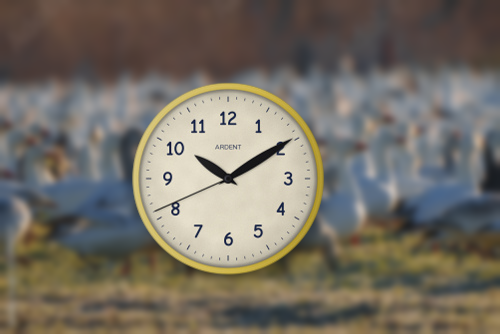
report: 10h09m41s
